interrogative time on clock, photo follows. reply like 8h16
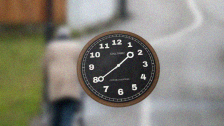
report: 1h39
